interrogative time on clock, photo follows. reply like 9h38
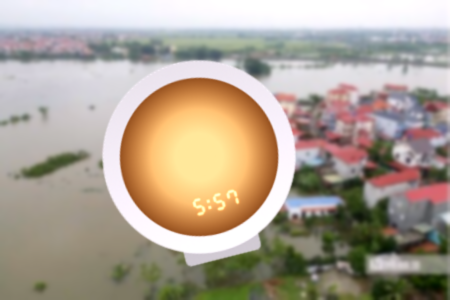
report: 5h57
